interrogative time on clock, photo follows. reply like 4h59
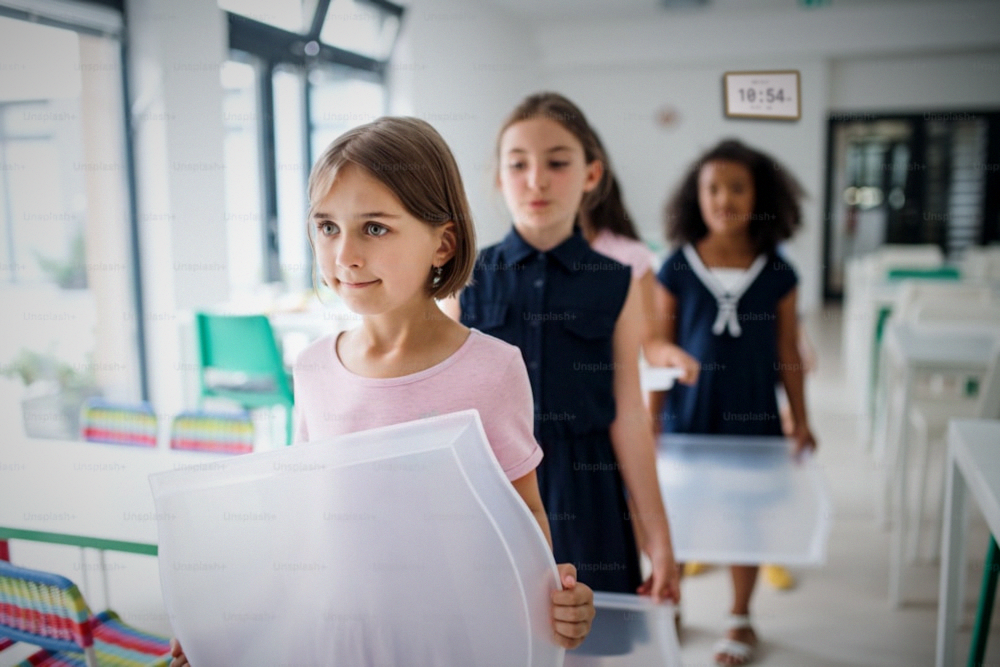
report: 10h54
